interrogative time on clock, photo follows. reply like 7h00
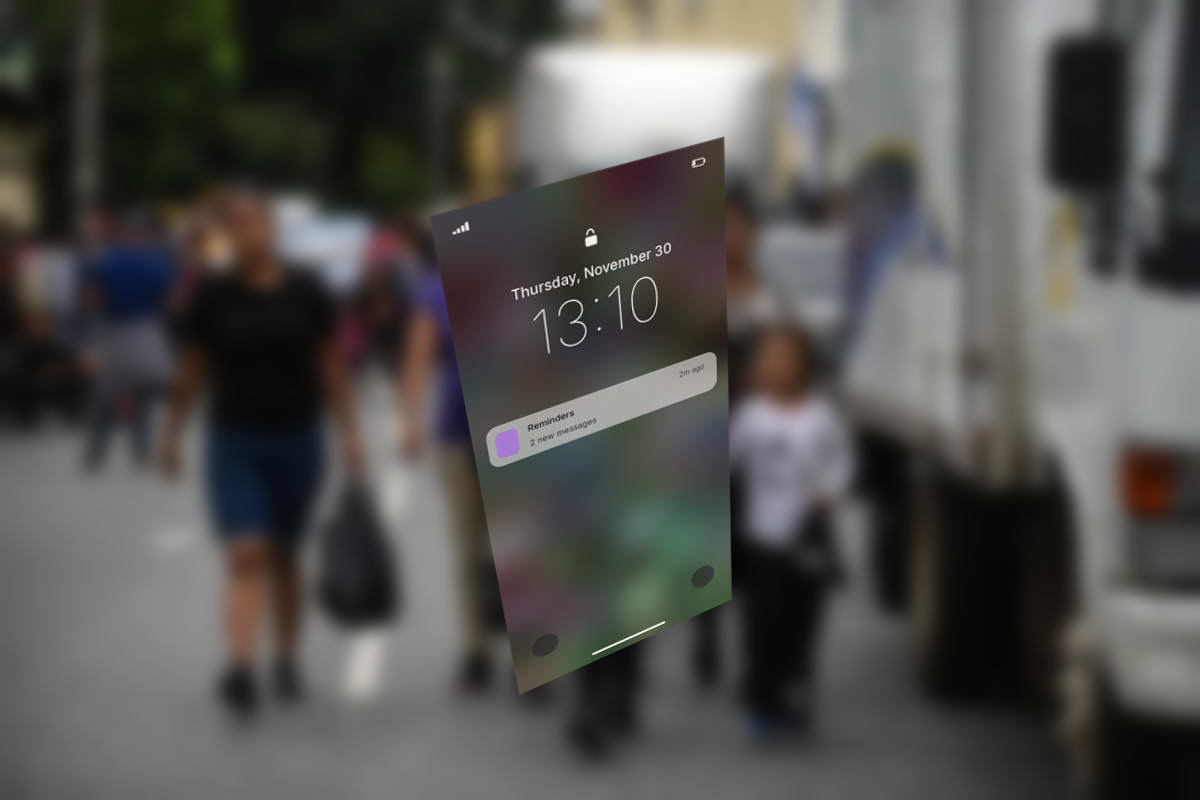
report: 13h10
